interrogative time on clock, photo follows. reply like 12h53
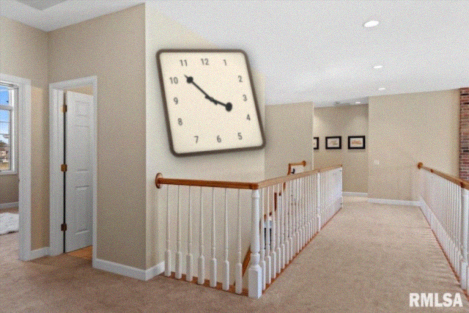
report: 3h53
